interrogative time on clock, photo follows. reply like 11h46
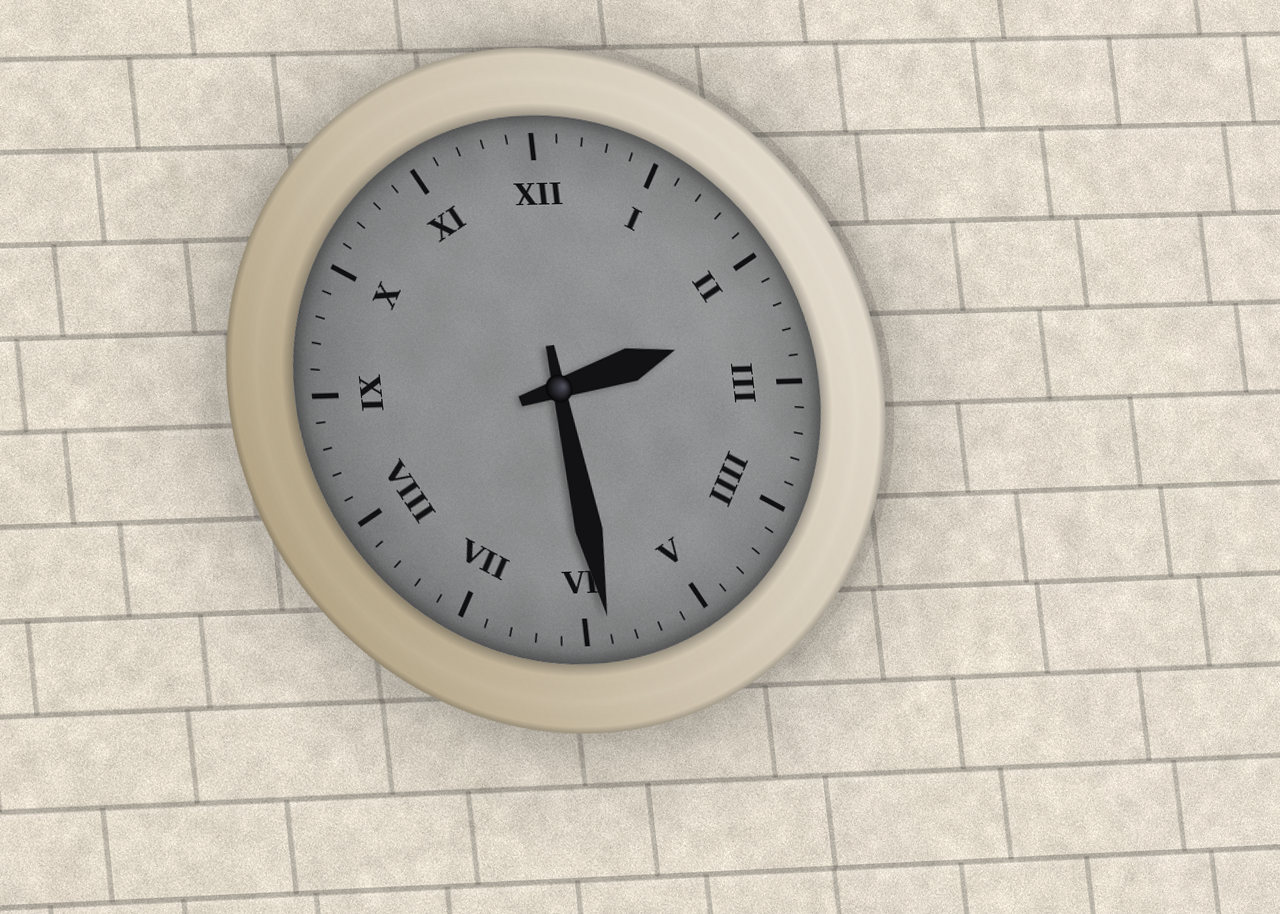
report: 2h29
